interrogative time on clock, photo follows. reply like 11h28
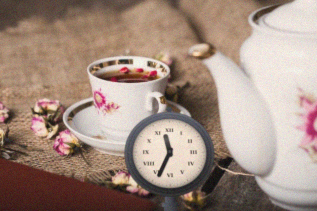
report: 11h34
